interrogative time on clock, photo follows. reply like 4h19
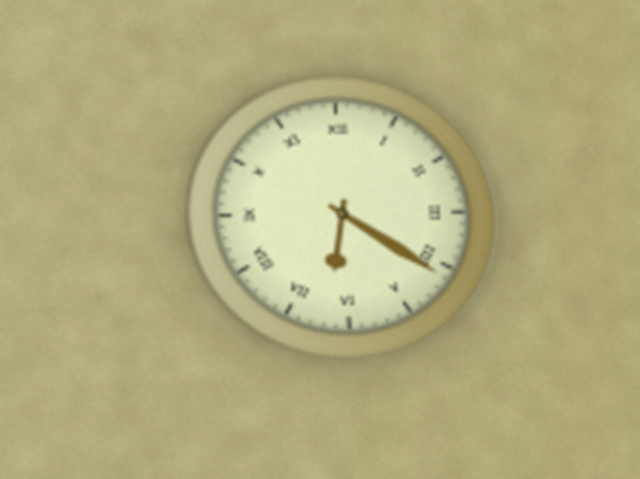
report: 6h21
